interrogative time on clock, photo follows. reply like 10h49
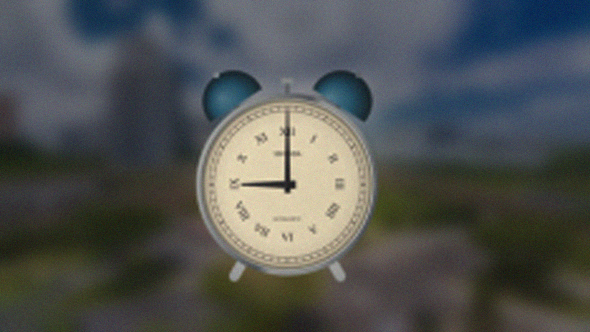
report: 9h00
